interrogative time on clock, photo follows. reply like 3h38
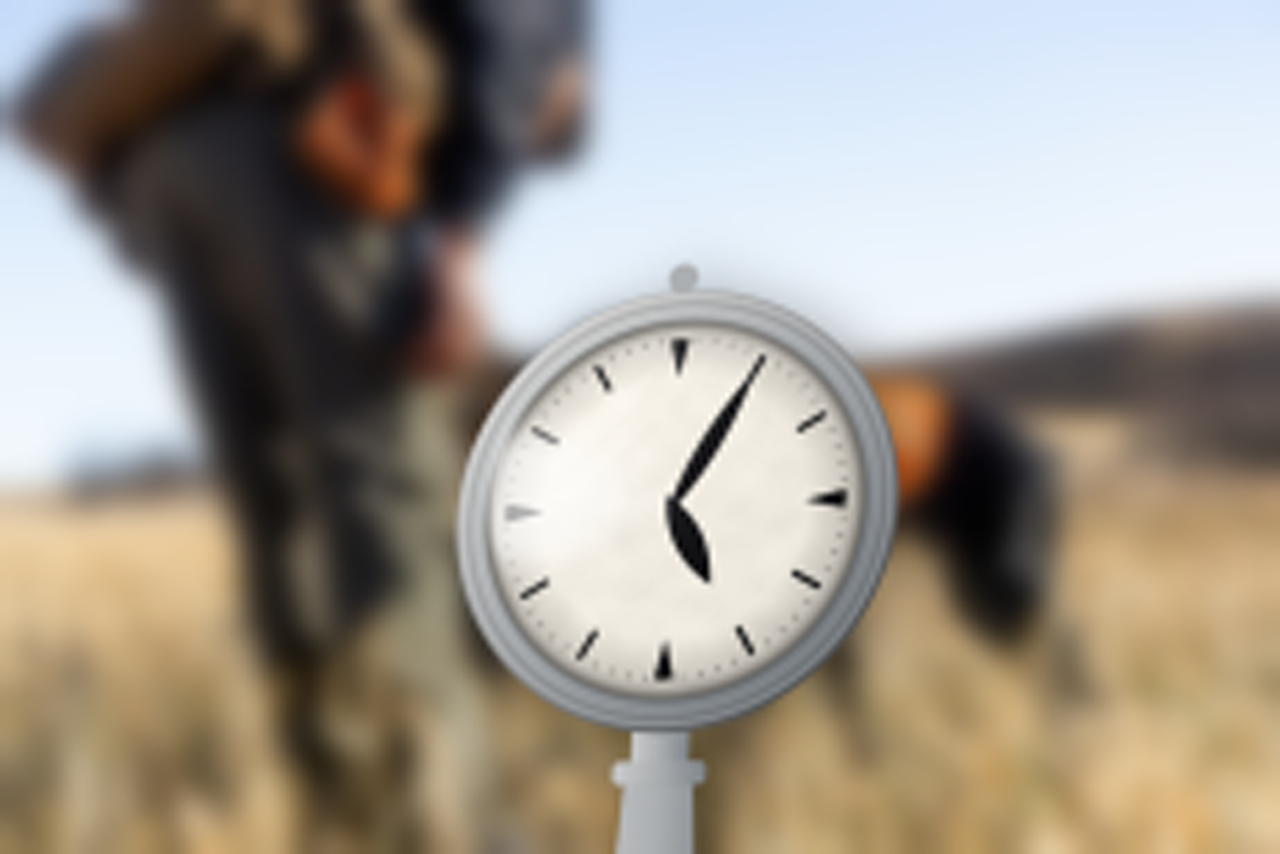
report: 5h05
